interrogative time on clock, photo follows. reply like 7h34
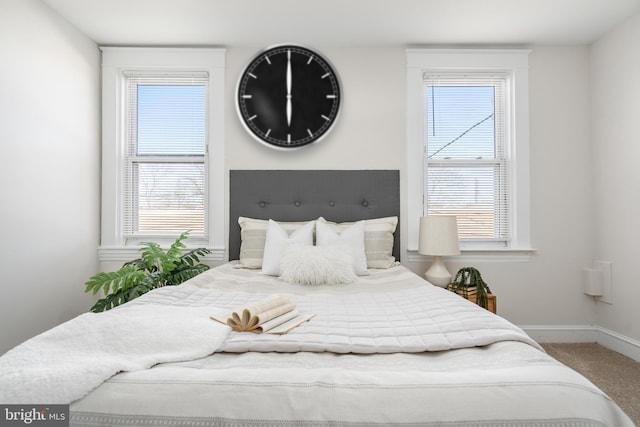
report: 6h00
